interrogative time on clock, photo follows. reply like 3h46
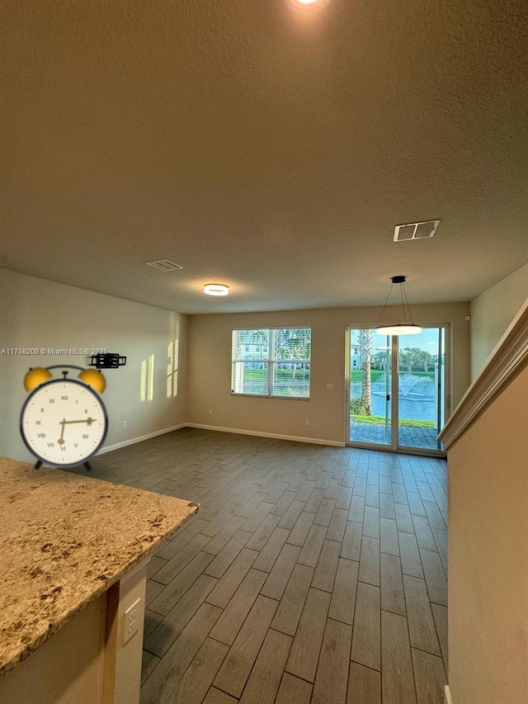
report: 6h14
